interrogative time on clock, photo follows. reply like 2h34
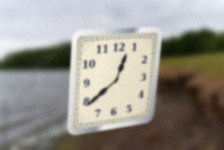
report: 12h39
